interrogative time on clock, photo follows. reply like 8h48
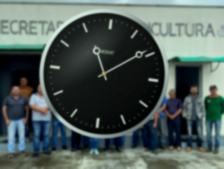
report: 11h09
